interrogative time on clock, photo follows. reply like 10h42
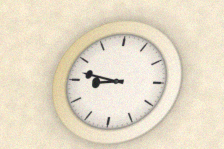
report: 8h47
